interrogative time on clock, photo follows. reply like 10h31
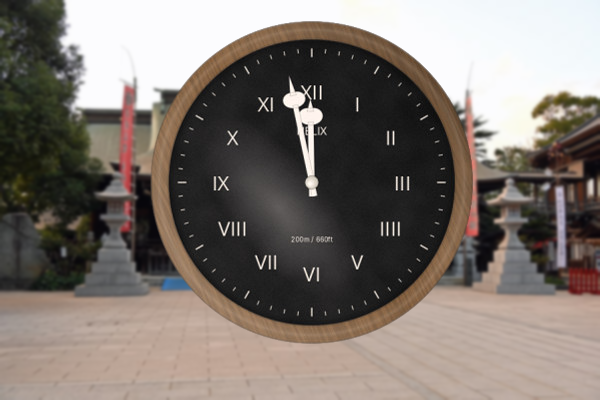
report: 11h58
